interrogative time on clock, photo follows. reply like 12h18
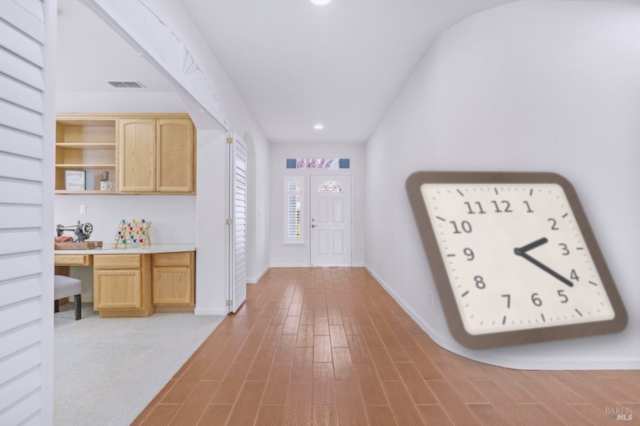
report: 2h22
